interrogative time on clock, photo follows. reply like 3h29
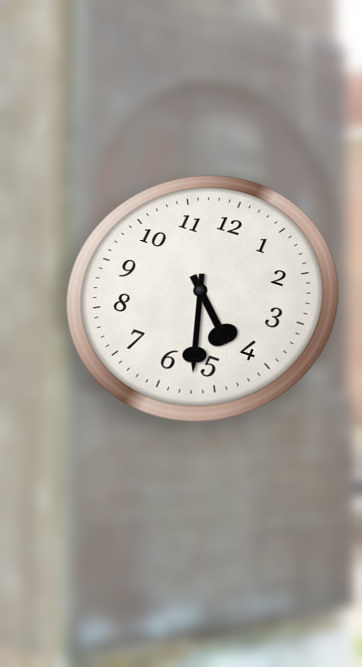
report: 4h27
